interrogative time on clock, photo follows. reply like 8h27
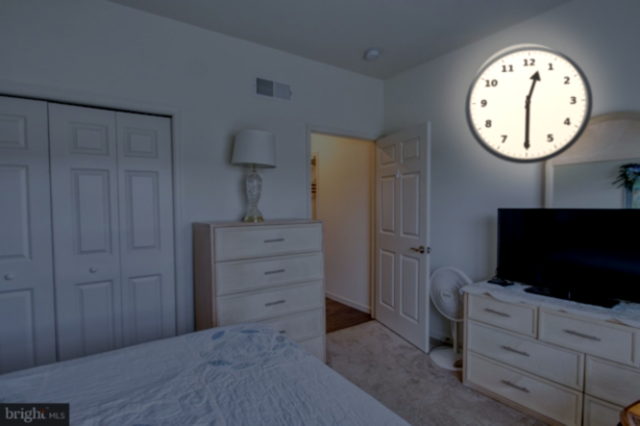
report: 12h30
